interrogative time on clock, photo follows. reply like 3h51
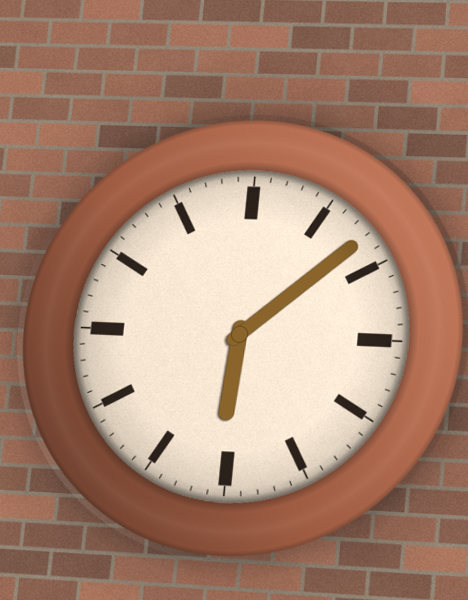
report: 6h08
